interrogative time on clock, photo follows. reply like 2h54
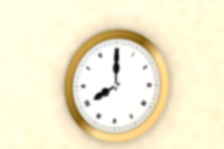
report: 8h00
